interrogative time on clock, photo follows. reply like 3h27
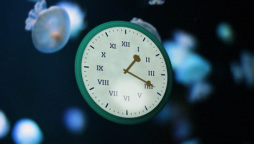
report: 1h19
